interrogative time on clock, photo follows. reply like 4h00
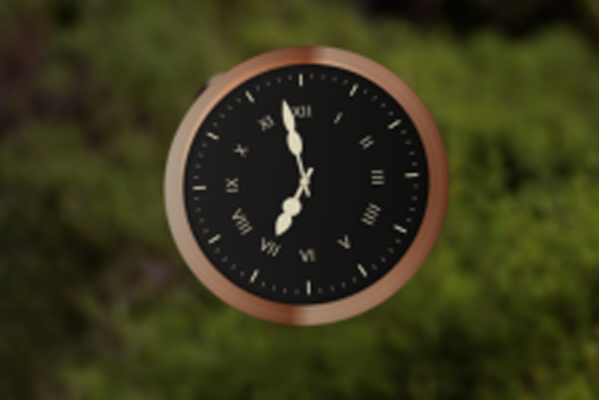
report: 6h58
